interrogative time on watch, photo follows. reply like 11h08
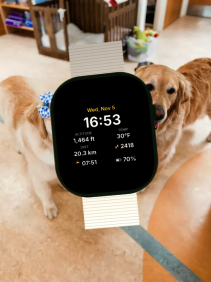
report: 16h53
